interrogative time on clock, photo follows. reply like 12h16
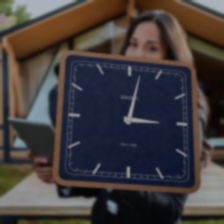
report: 3h02
